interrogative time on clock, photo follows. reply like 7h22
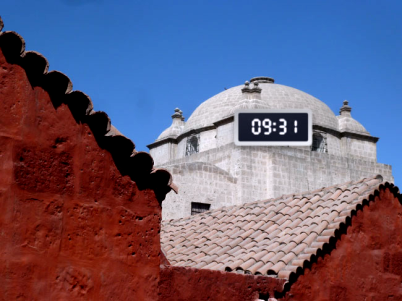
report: 9h31
